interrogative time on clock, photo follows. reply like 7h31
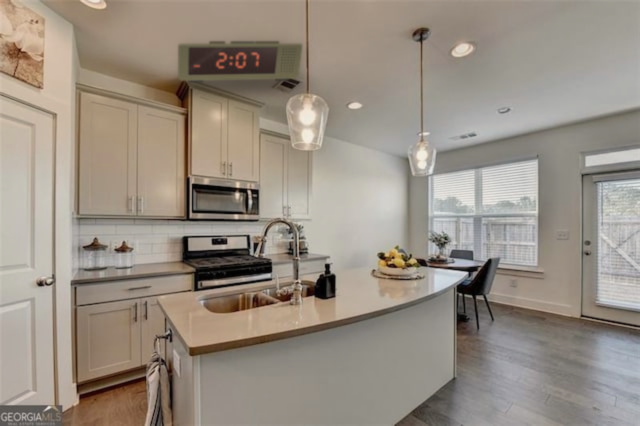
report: 2h07
